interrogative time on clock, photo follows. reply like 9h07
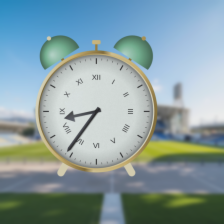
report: 8h36
